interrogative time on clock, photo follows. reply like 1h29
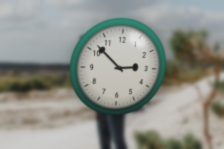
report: 2h52
